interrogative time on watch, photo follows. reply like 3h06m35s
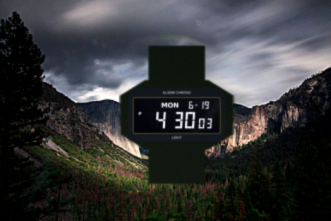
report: 4h30m03s
